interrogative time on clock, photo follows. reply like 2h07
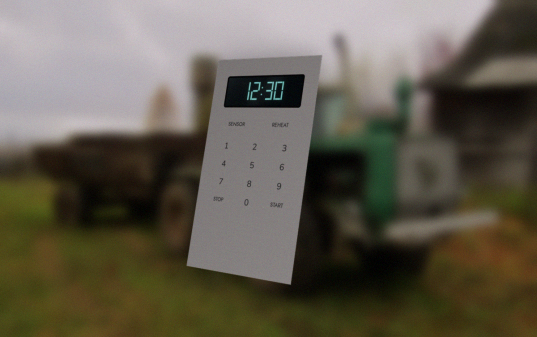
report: 12h30
